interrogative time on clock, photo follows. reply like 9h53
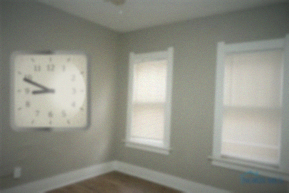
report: 8h49
